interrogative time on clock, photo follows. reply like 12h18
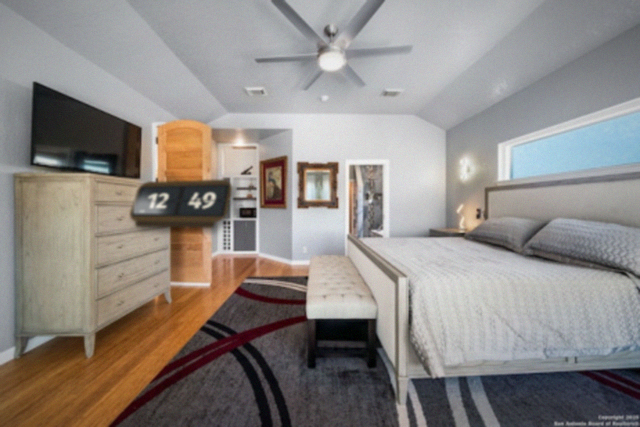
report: 12h49
